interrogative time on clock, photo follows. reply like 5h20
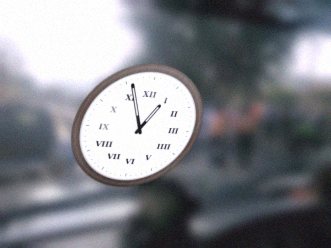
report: 12h56
